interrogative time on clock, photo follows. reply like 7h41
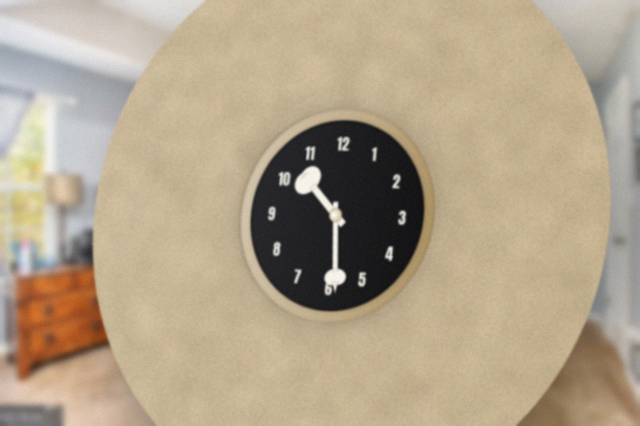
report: 10h29
